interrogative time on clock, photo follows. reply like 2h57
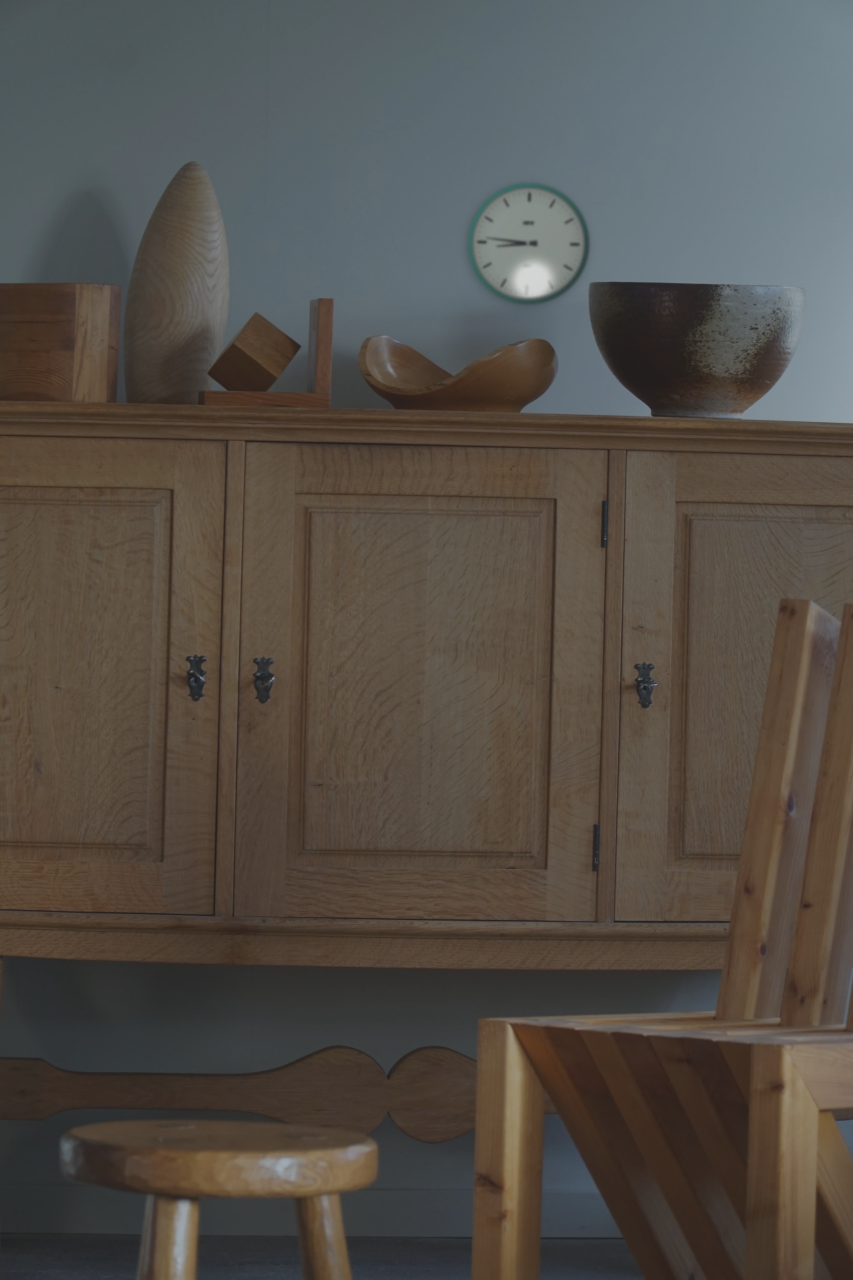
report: 8h46
